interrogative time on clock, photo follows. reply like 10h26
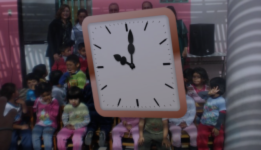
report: 10h01
